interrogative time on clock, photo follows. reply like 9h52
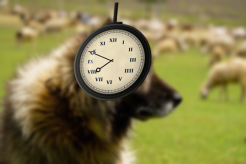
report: 7h49
